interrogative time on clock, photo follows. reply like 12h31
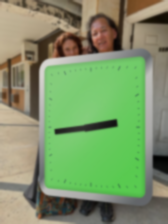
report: 2h44
